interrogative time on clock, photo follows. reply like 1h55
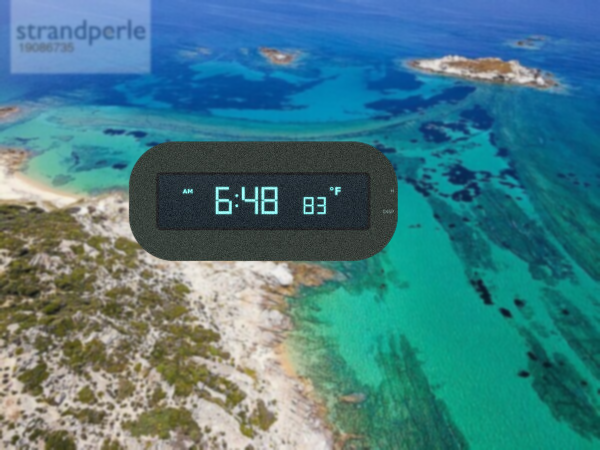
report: 6h48
